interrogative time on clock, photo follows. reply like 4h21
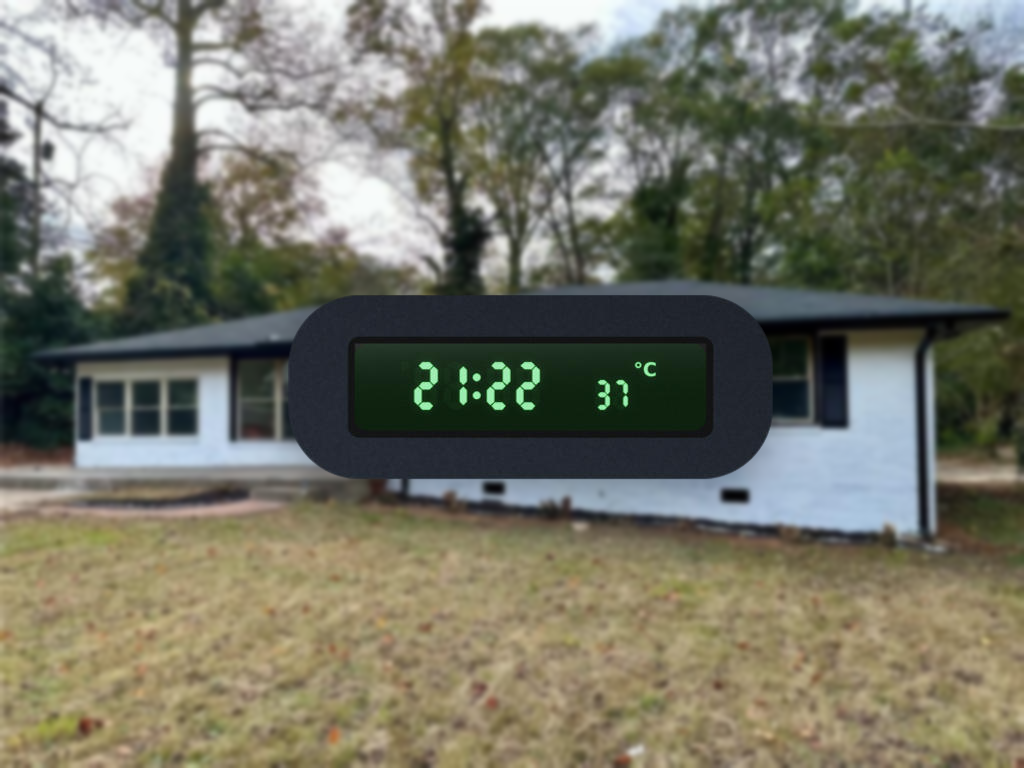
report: 21h22
